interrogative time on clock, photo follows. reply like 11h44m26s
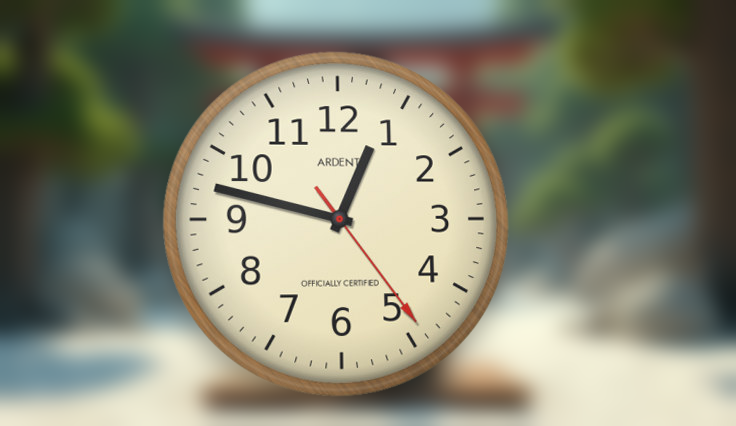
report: 12h47m24s
